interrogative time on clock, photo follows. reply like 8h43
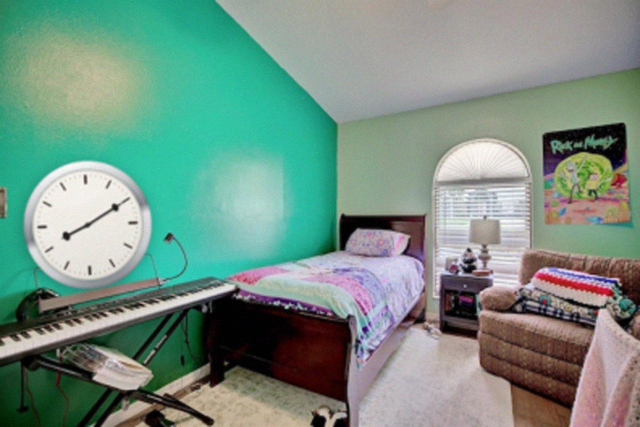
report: 8h10
